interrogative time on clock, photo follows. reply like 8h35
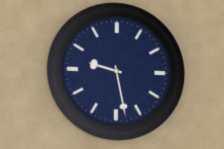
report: 9h28
